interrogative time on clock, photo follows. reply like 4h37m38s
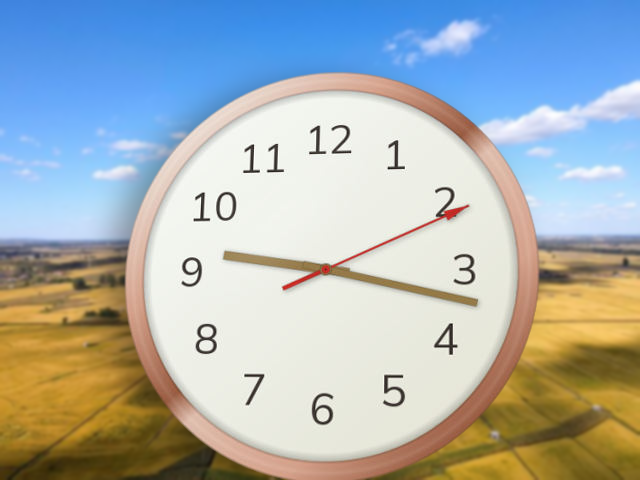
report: 9h17m11s
